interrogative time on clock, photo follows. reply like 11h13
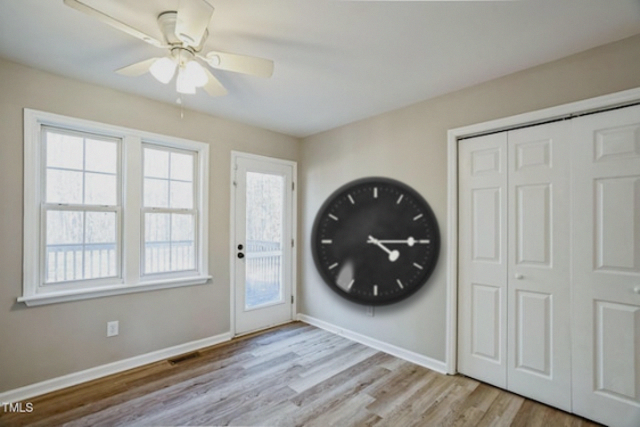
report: 4h15
